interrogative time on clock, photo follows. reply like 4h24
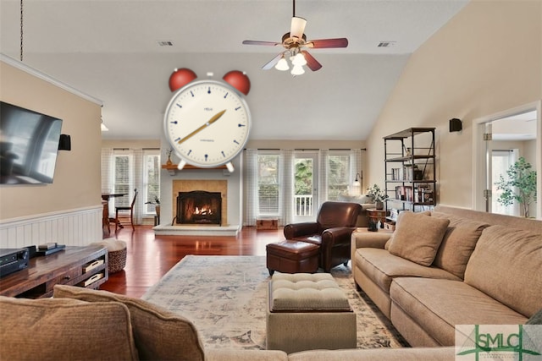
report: 1h39
